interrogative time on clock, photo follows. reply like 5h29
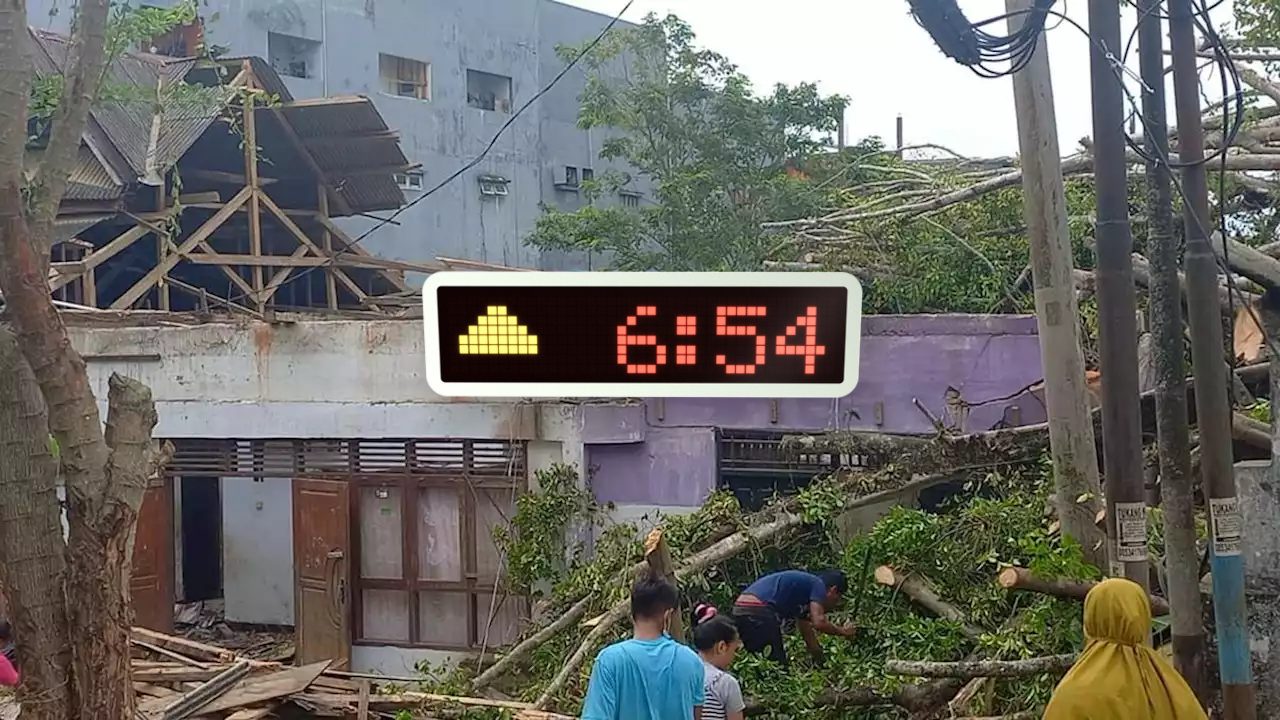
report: 6h54
